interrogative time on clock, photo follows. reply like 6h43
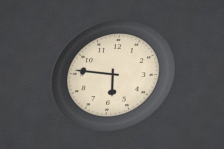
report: 5h46
